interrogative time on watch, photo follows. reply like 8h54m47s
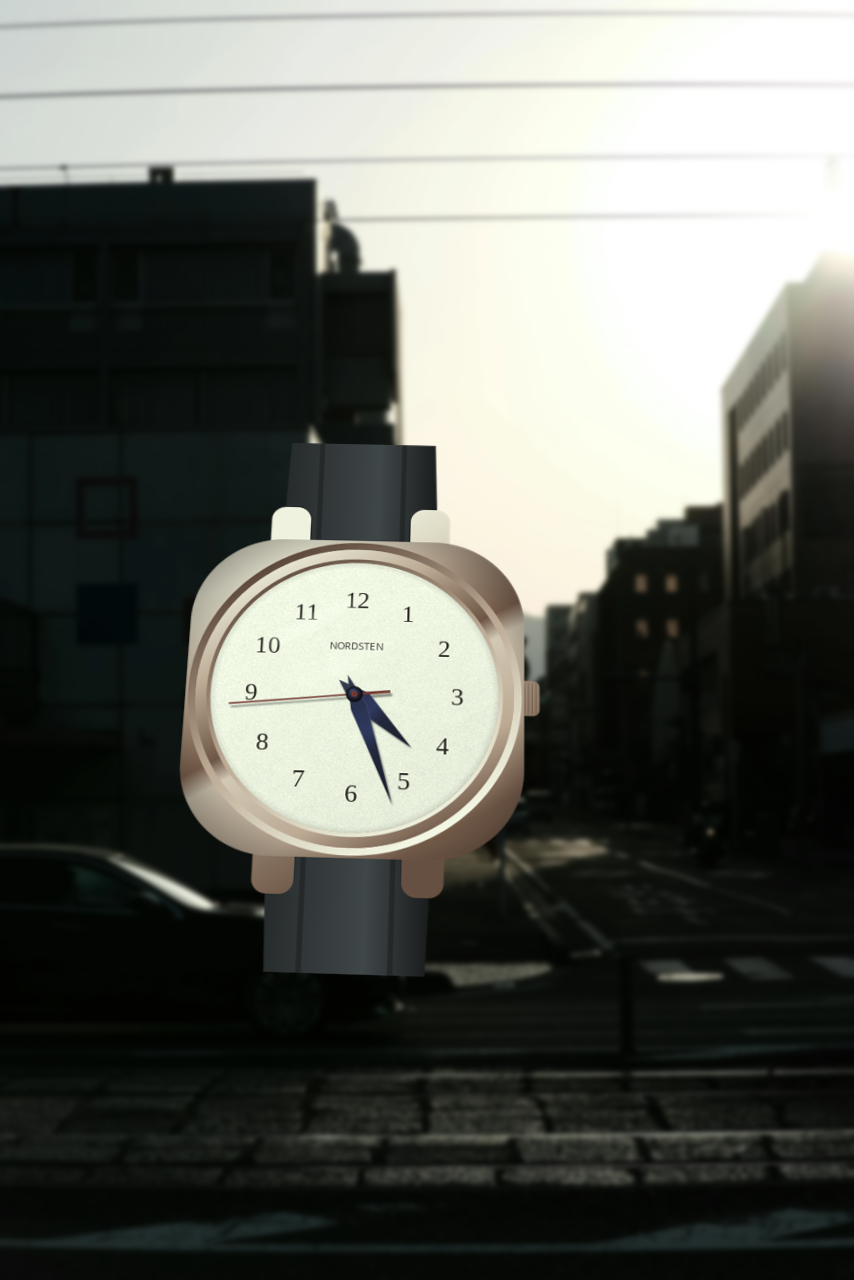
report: 4h26m44s
